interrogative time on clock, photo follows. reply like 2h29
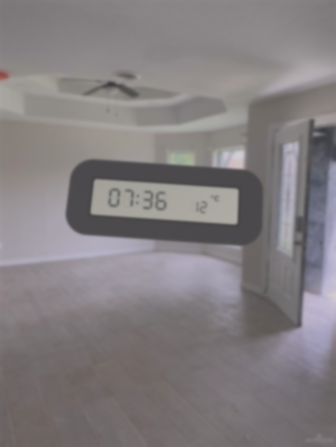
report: 7h36
